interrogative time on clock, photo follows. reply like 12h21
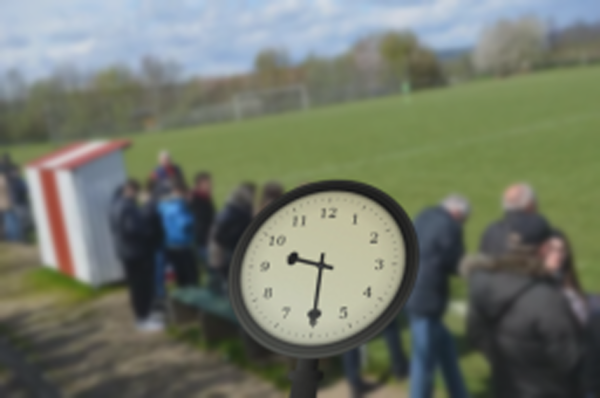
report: 9h30
